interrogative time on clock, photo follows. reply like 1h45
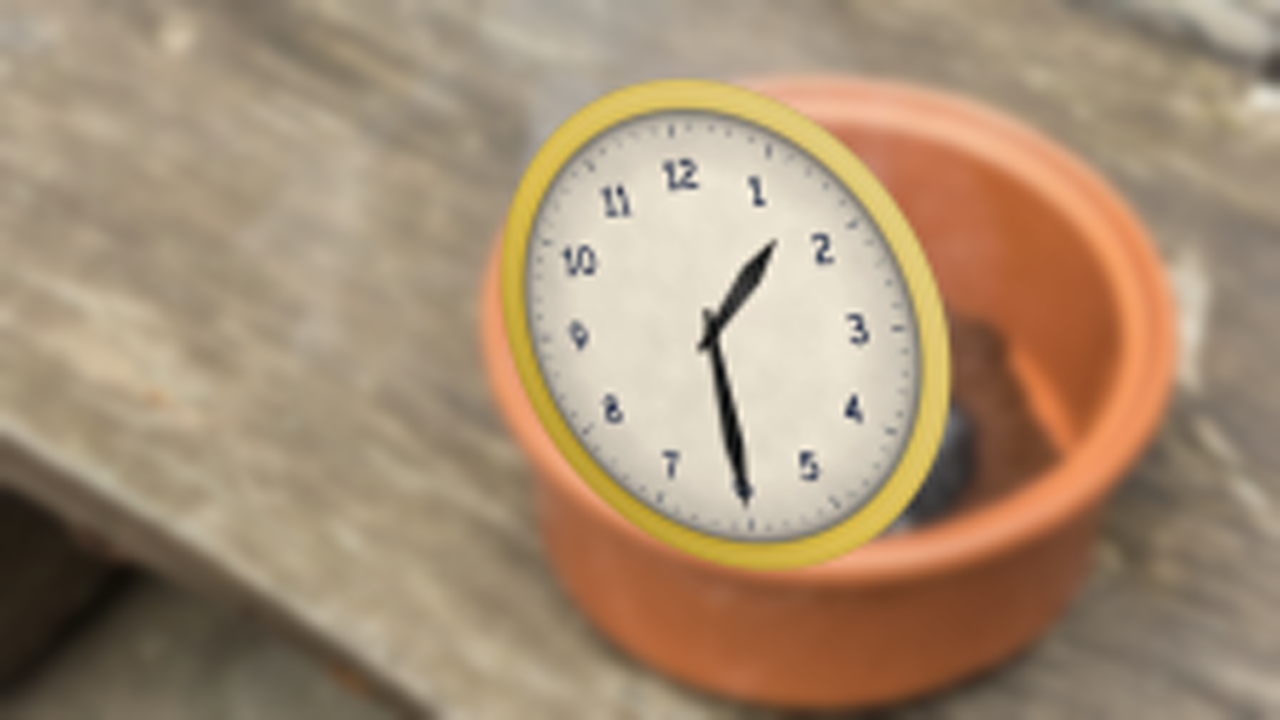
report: 1h30
